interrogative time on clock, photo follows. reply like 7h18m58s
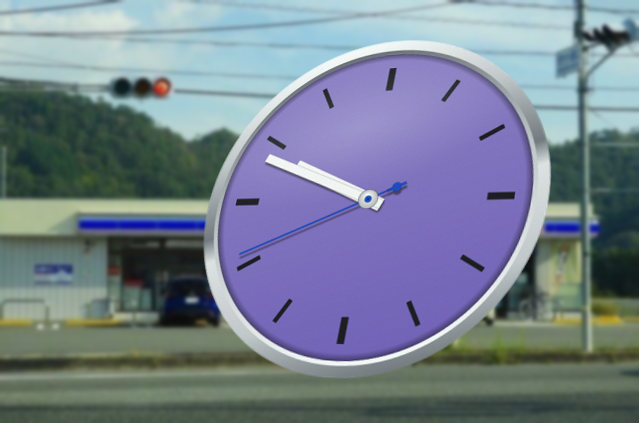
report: 9h48m41s
